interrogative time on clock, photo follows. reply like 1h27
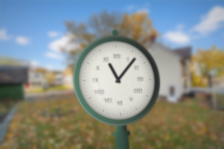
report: 11h07
